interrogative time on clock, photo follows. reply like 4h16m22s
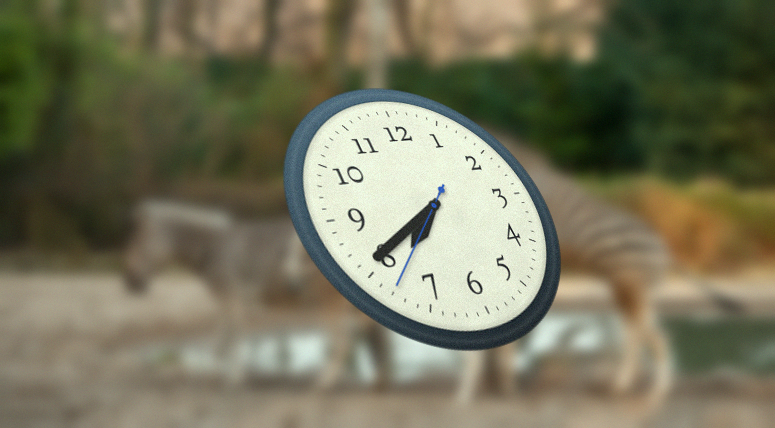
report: 7h40m38s
